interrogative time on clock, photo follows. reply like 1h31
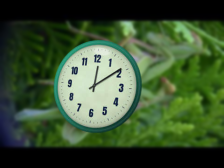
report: 12h09
